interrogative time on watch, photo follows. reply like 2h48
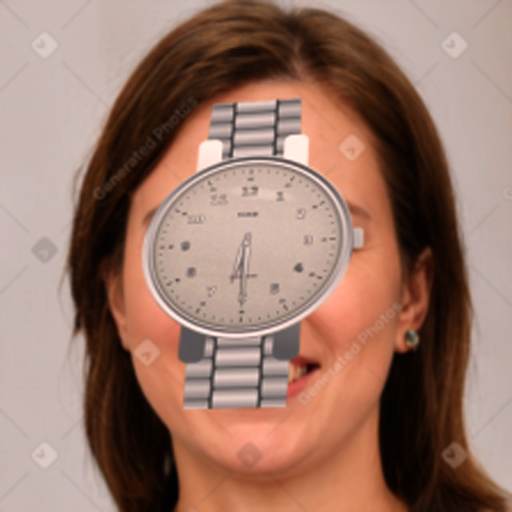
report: 6h30
